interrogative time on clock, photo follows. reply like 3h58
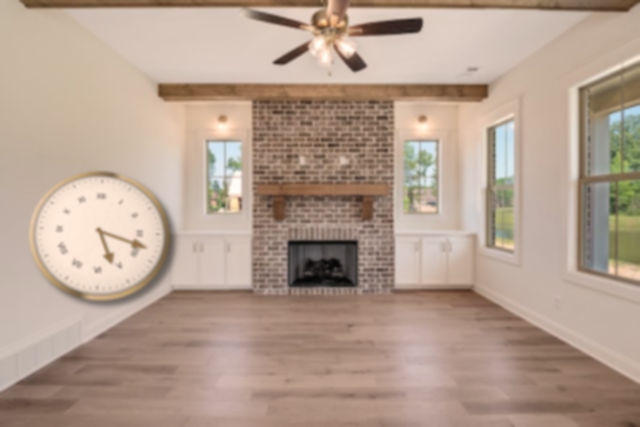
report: 5h18
